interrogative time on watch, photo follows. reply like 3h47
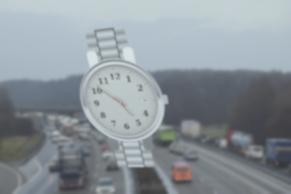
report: 4h52
